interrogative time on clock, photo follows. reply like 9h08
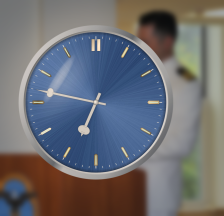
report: 6h47
